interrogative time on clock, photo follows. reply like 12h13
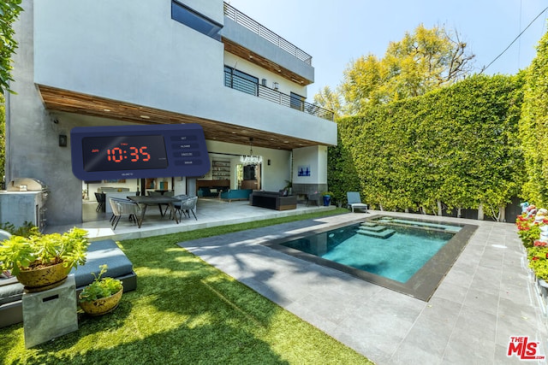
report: 10h35
